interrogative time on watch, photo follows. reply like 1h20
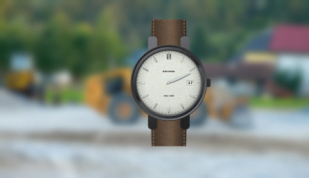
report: 2h11
